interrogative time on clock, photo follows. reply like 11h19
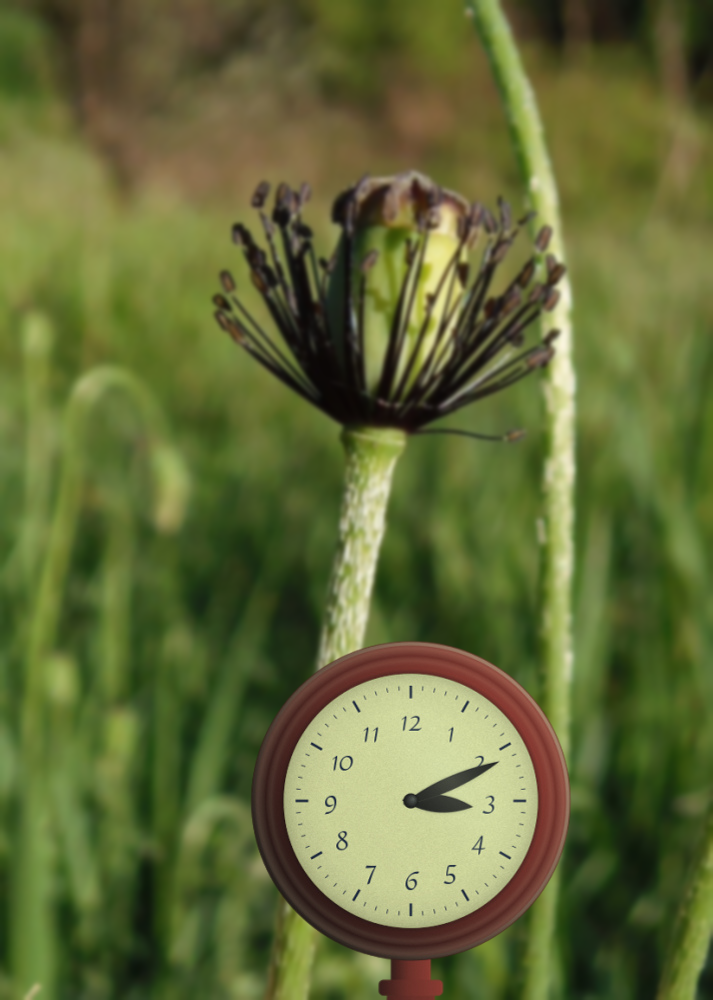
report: 3h11
